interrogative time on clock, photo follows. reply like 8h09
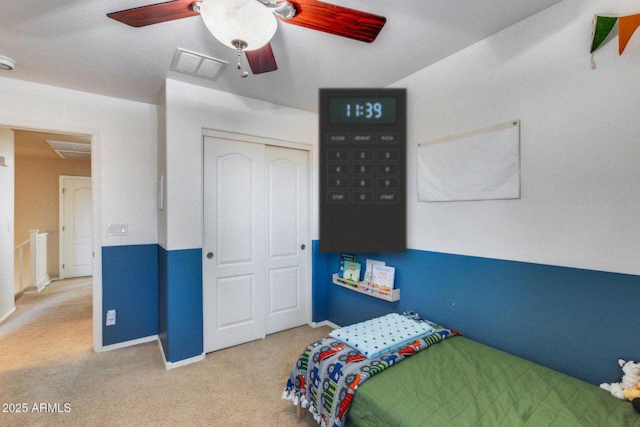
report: 11h39
